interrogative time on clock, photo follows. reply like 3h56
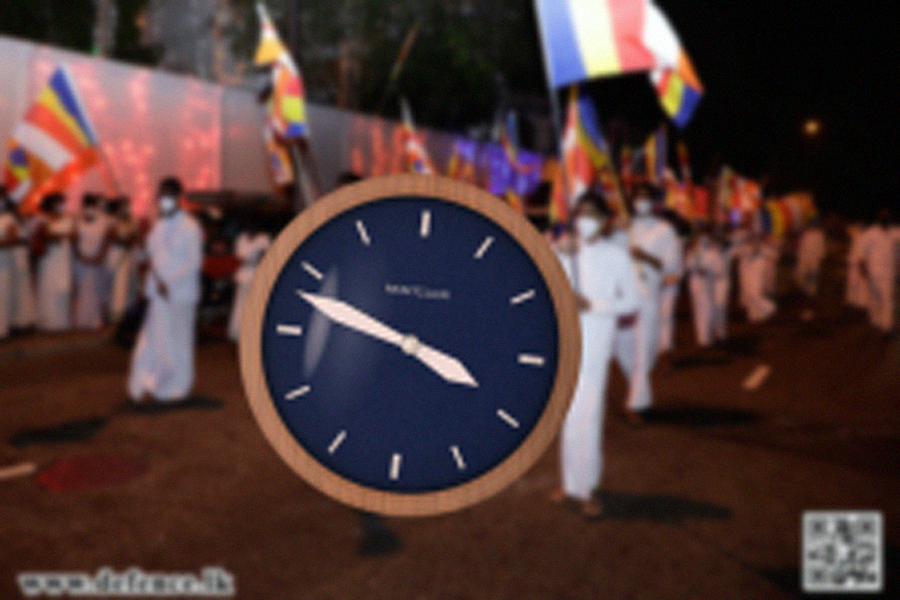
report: 3h48
